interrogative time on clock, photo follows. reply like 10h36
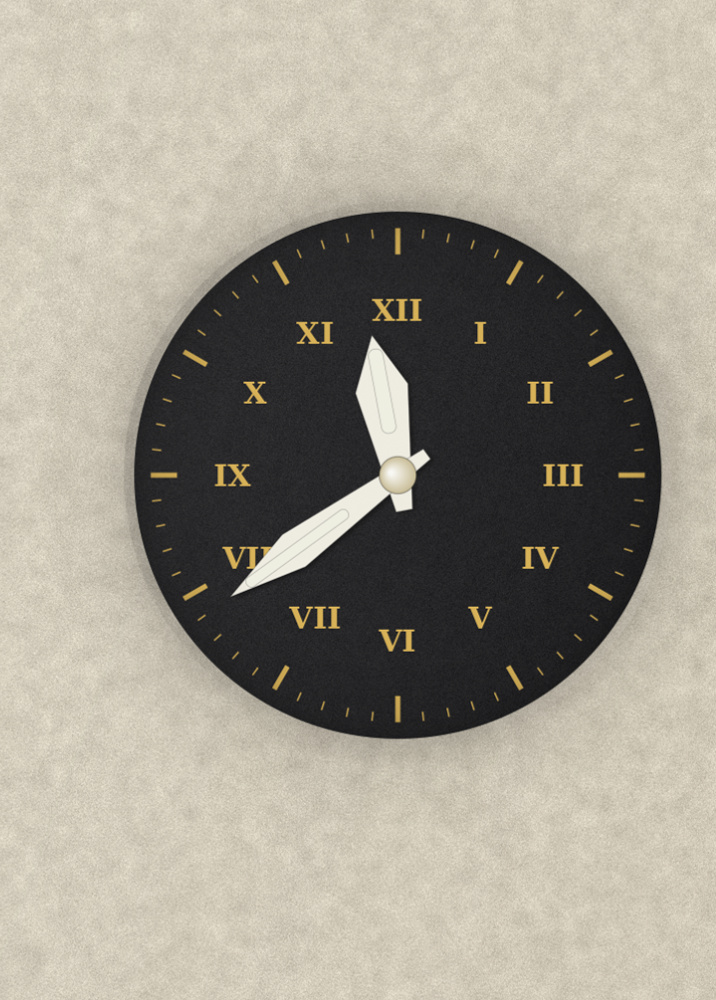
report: 11h39
